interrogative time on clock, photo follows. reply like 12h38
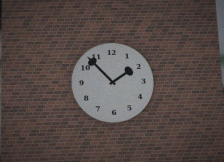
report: 1h53
